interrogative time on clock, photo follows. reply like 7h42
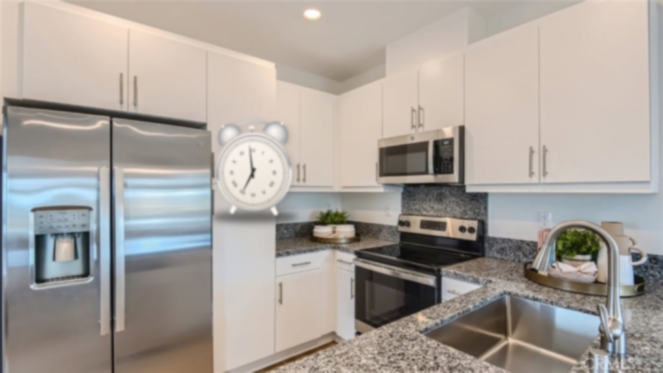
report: 6h59
